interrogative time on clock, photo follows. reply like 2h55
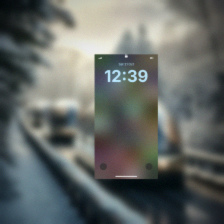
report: 12h39
